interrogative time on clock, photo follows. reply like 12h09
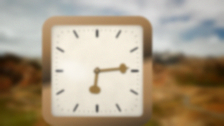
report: 6h14
